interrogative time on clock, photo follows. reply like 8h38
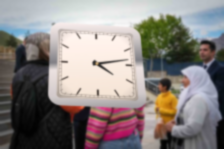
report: 4h13
